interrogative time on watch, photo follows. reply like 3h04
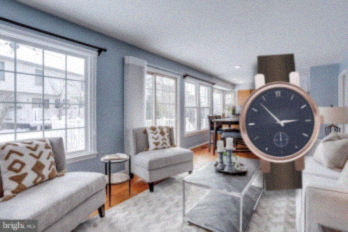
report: 2h53
